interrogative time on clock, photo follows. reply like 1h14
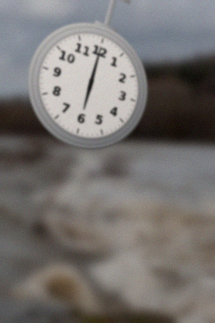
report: 6h00
